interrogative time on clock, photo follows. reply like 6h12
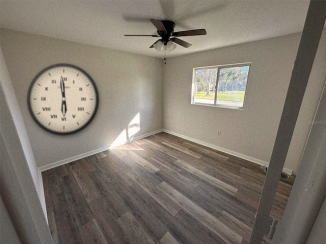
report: 5h59
